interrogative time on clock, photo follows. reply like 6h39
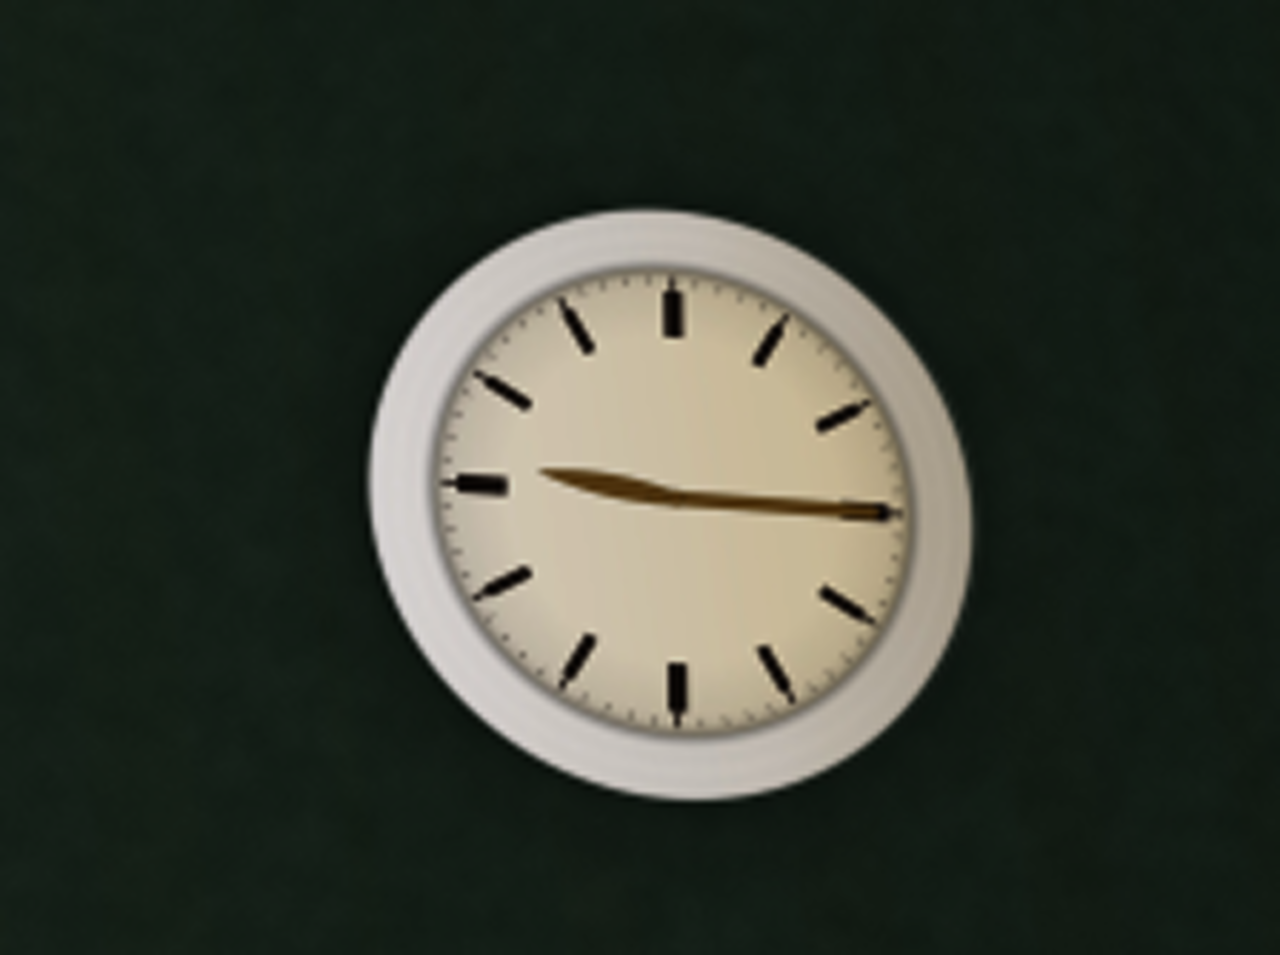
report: 9h15
